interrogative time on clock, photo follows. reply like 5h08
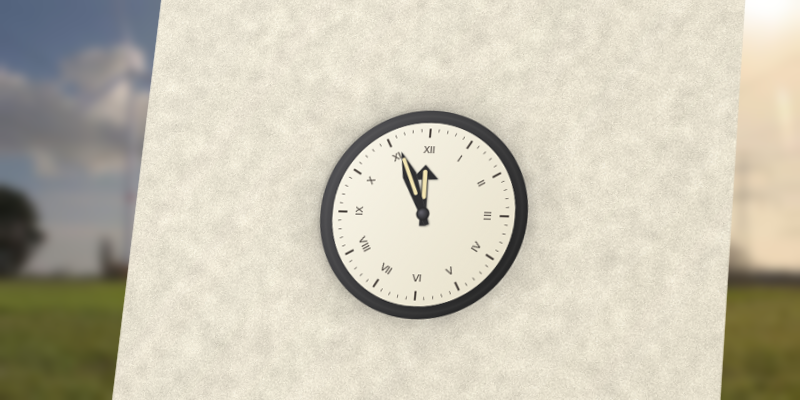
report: 11h56
